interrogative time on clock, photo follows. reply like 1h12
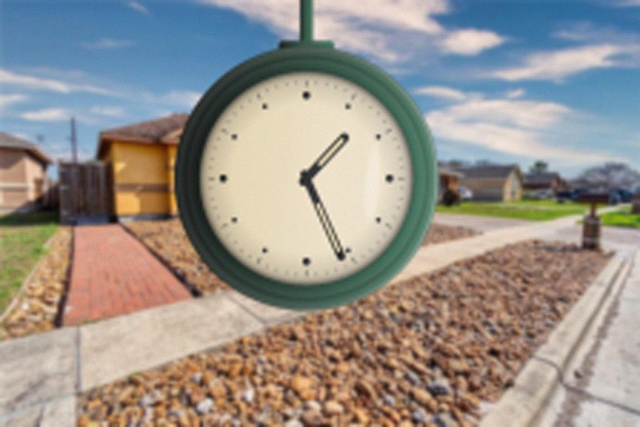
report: 1h26
